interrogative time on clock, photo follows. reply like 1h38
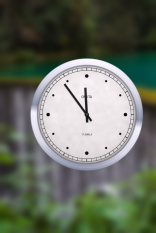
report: 11h54
